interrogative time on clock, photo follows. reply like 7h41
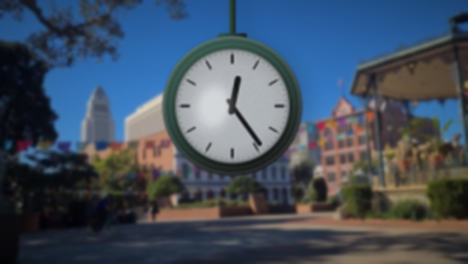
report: 12h24
